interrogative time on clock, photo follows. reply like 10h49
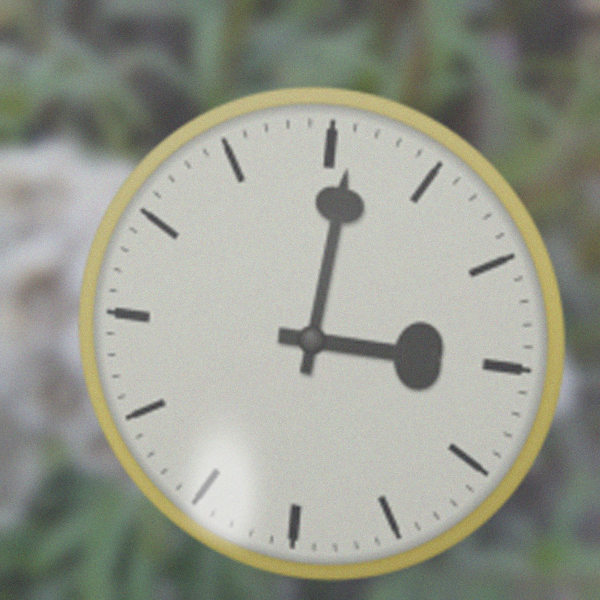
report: 3h01
